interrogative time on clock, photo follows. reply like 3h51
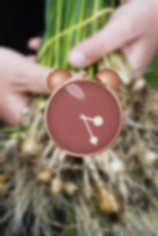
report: 3h26
